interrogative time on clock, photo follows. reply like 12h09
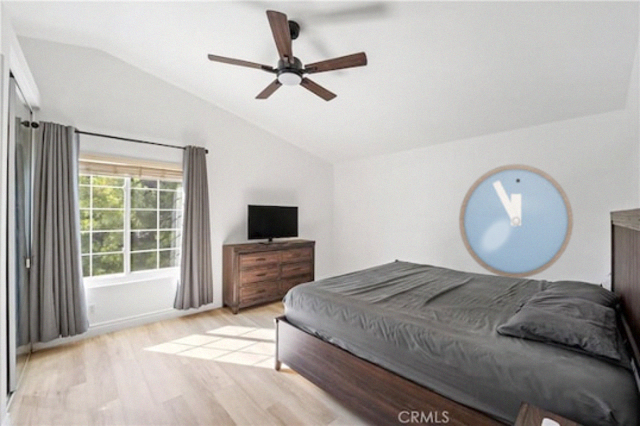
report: 11h55
